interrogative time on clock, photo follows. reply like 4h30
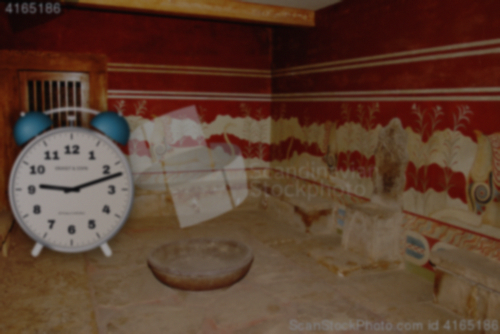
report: 9h12
